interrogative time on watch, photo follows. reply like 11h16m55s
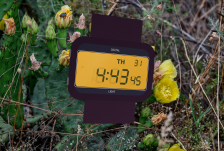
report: 4h43m45s
